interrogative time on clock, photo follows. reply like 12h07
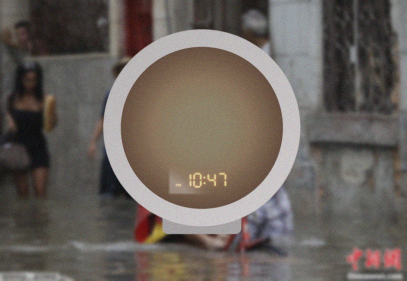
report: 10h47
